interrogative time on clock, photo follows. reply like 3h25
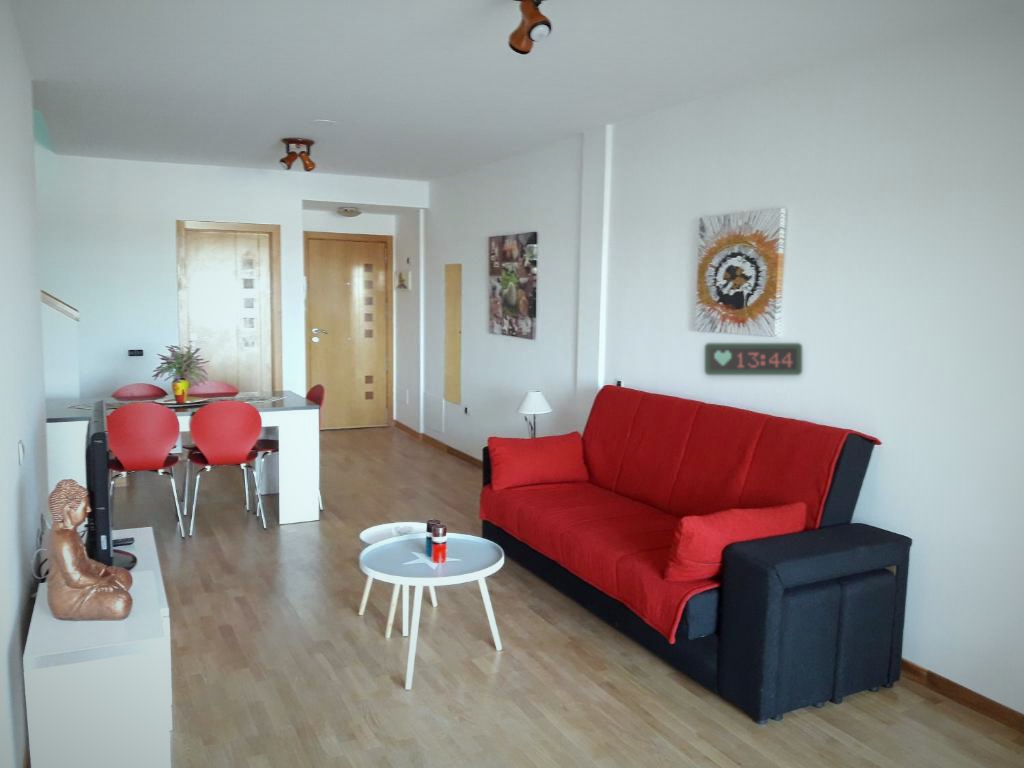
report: 13h44
